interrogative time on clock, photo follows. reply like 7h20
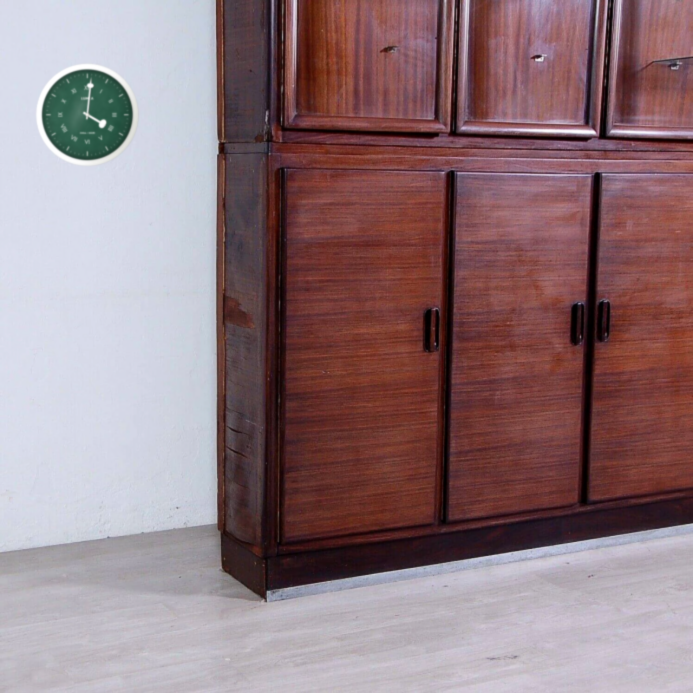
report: 4h01
